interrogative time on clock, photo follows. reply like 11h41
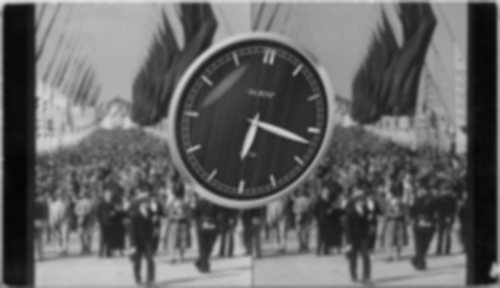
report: 6h17
